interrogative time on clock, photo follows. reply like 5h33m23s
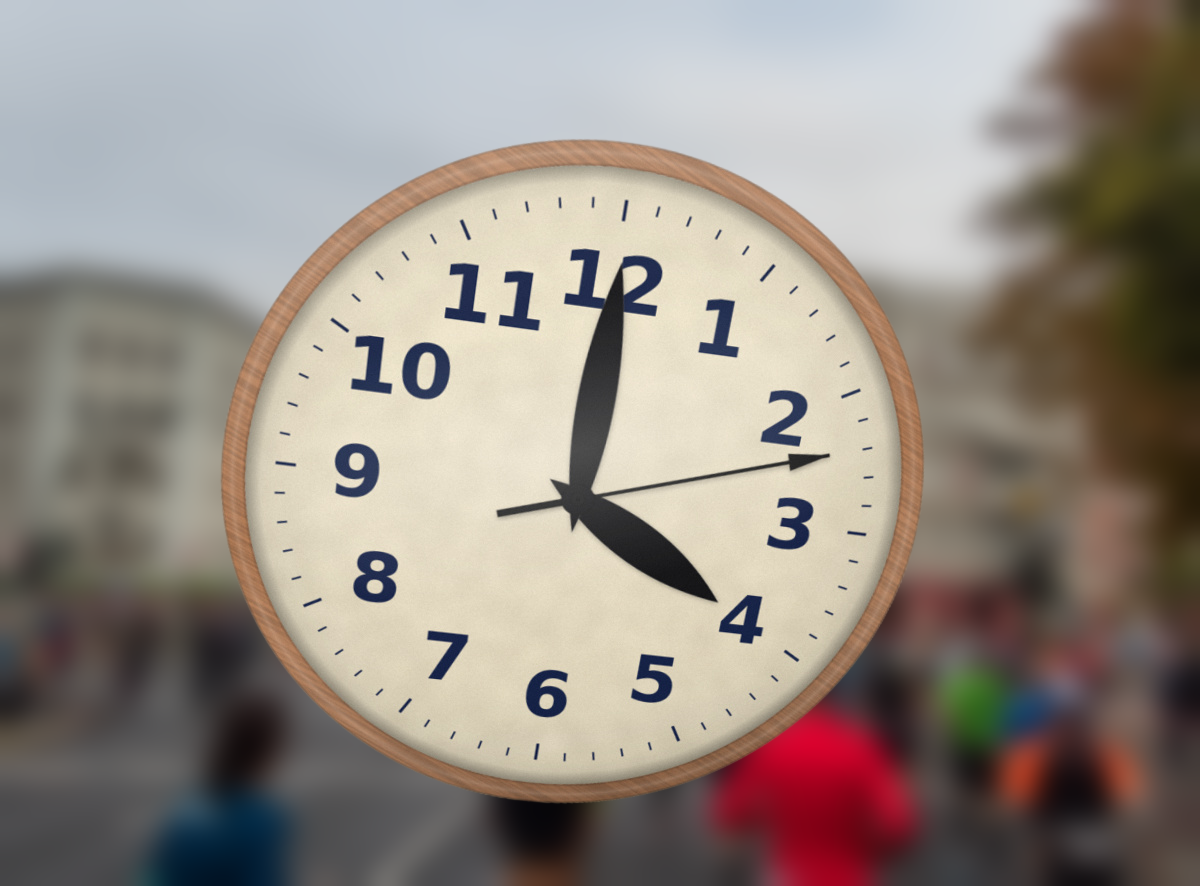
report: 4h00m12s
